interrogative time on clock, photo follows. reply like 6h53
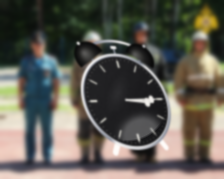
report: 3h15
